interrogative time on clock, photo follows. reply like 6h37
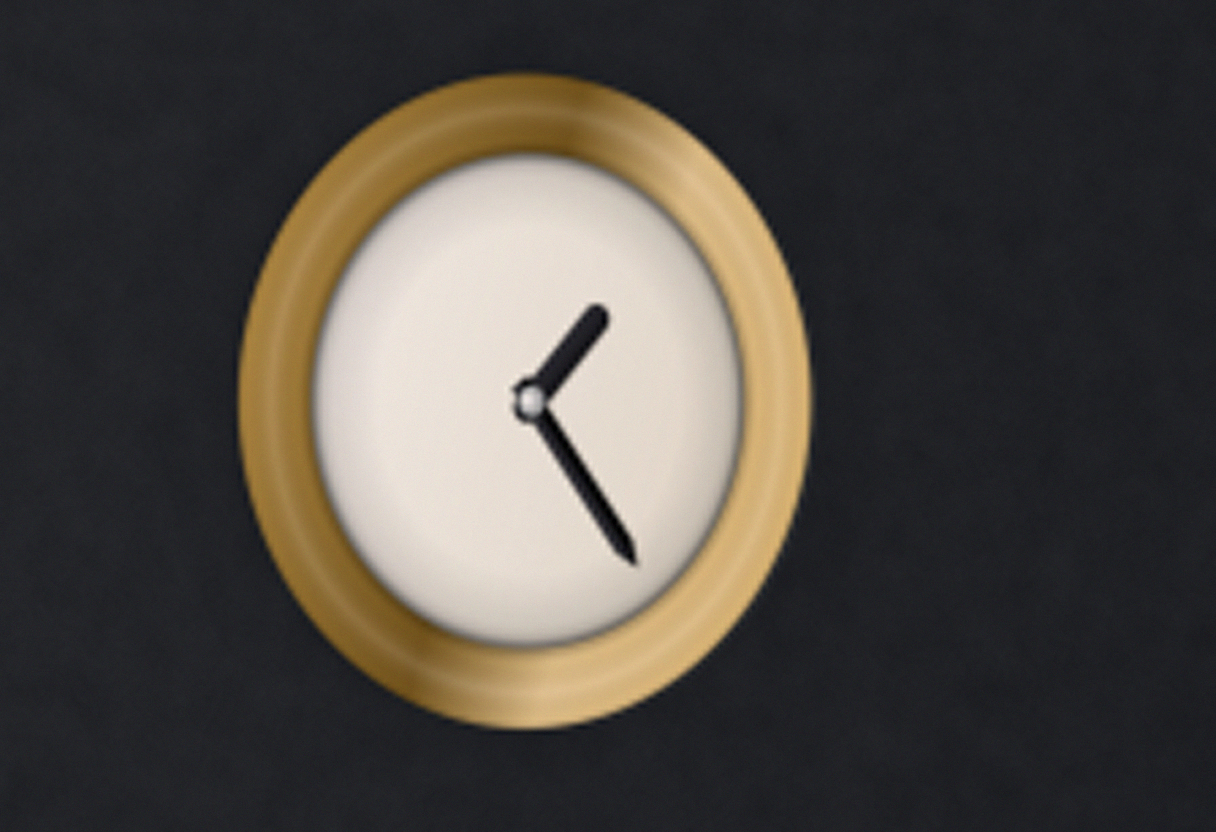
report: 1h24
